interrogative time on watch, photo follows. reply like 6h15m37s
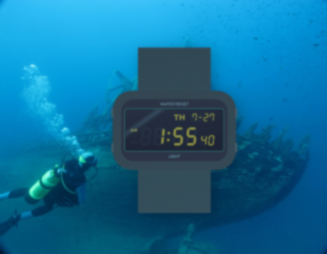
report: 1h55m40s
